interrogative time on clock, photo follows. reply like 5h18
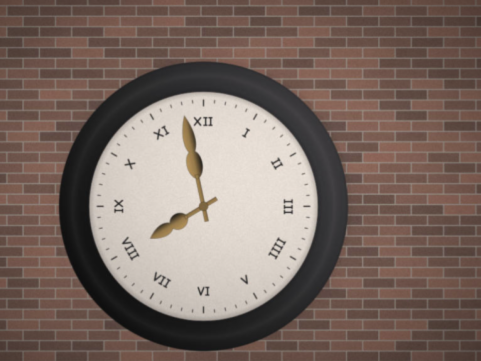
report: 7h58
